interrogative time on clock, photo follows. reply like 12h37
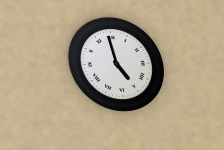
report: 4h59
